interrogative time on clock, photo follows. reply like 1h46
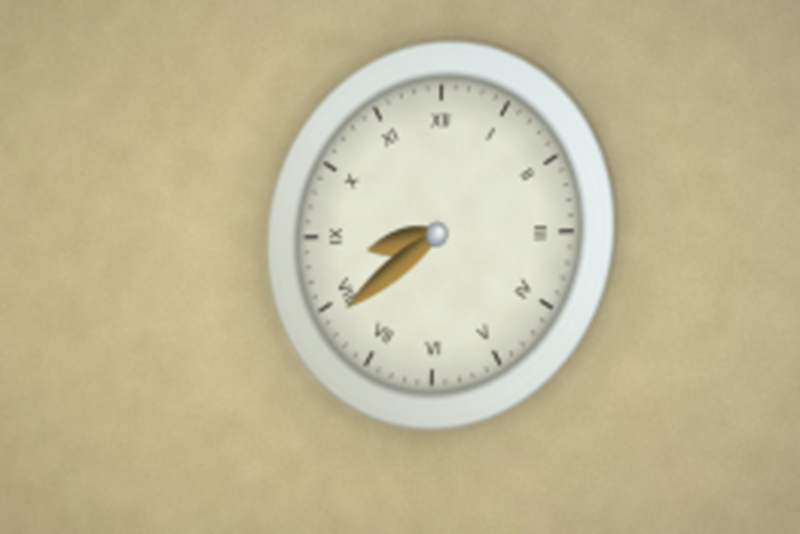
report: 8h39
